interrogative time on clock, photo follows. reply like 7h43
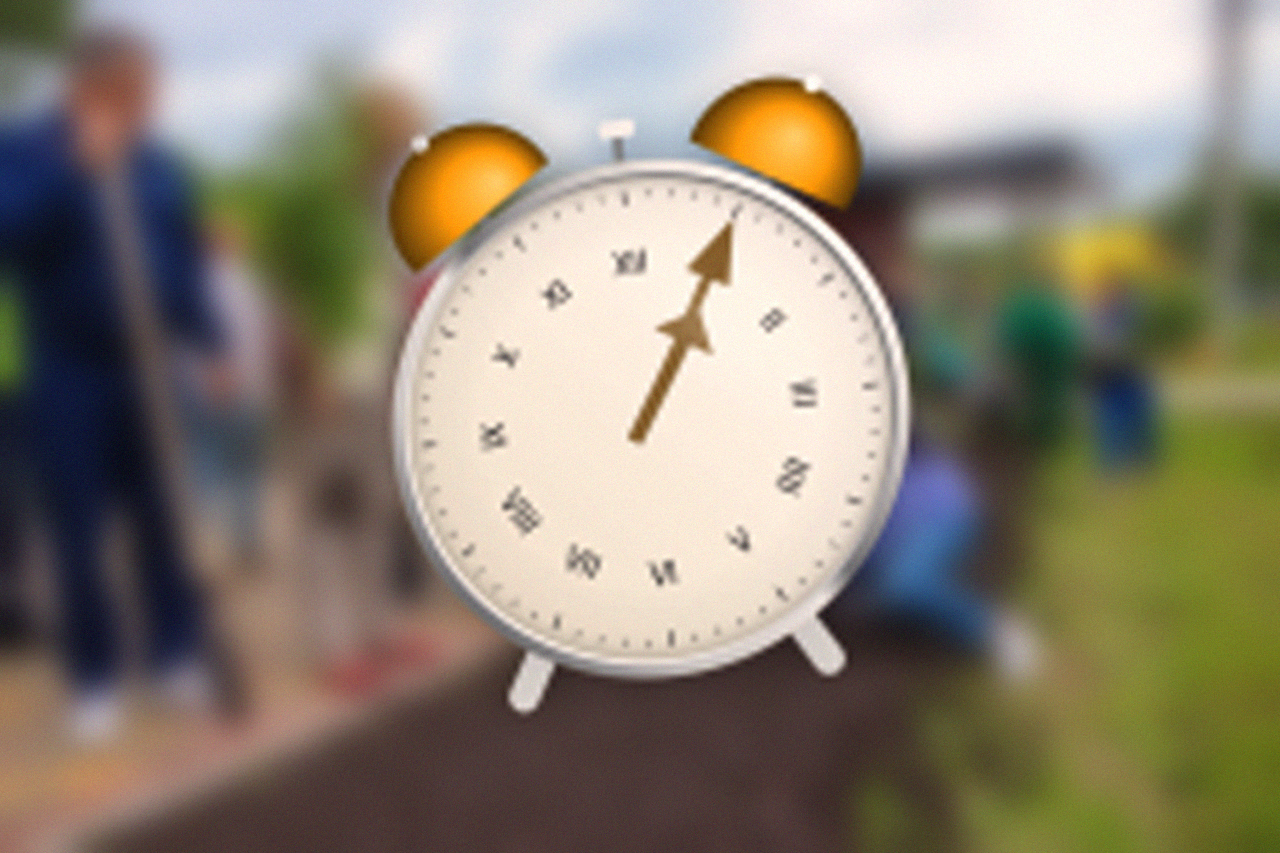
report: 1h05
